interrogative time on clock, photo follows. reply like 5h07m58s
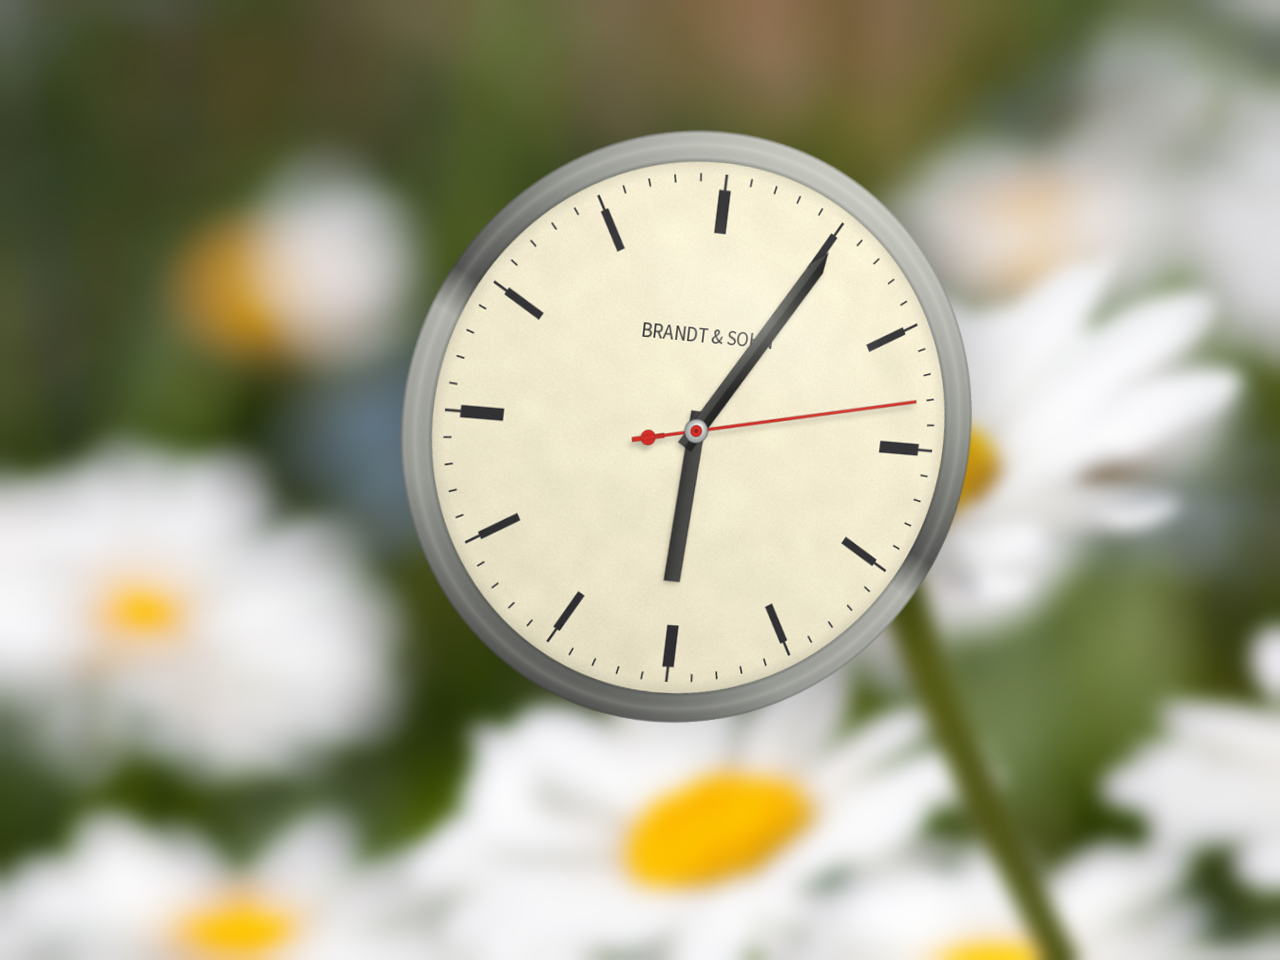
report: 6h05m13s
